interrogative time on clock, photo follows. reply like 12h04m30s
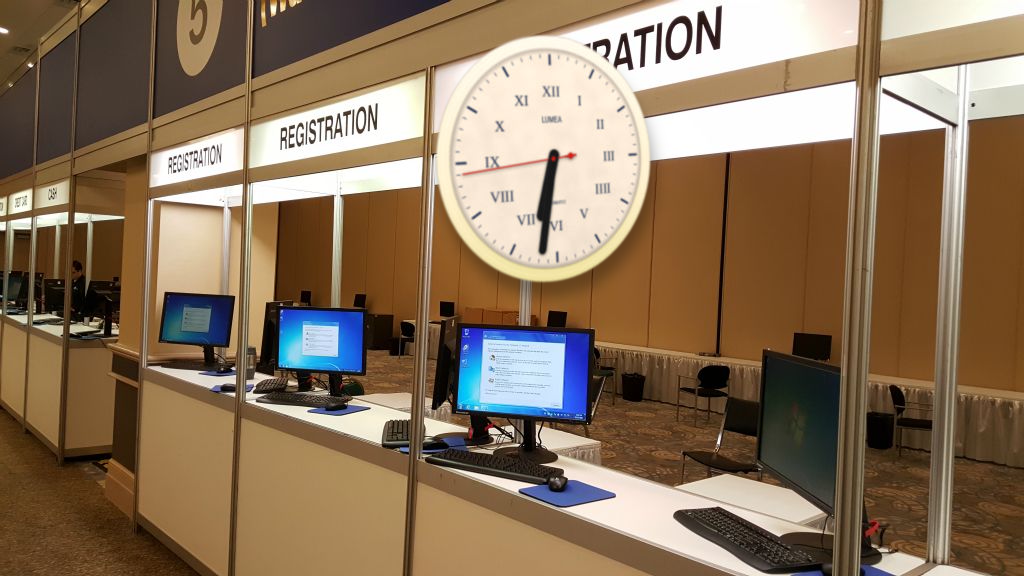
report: 6h31m44s
